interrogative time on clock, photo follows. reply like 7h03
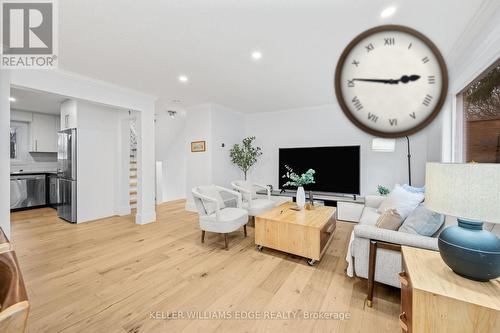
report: 2h46
